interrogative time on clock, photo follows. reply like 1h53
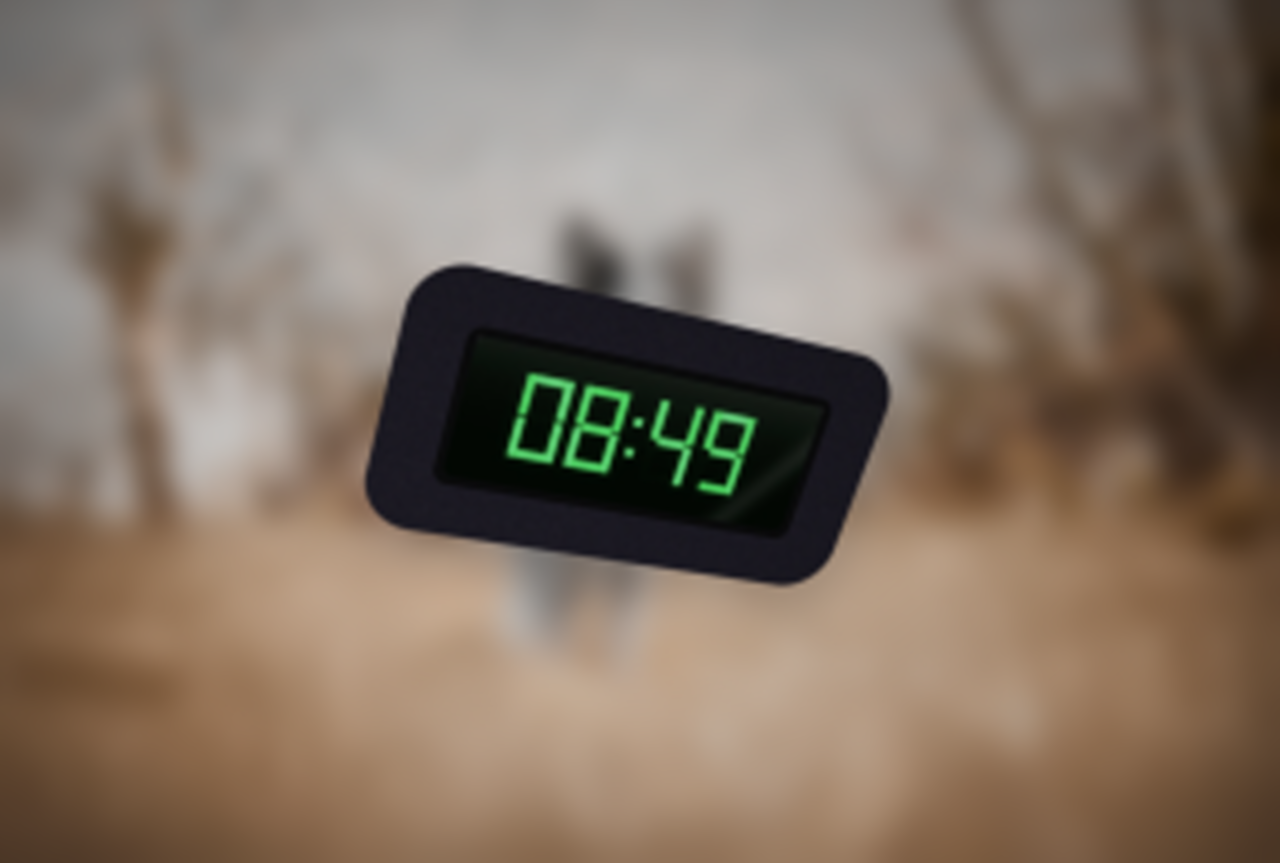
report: 8h49
